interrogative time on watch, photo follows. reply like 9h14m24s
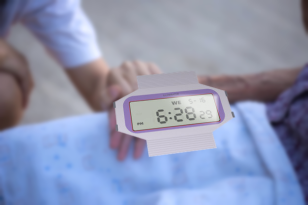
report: 6h28m29s
